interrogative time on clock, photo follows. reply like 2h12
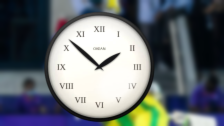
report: 1h52
